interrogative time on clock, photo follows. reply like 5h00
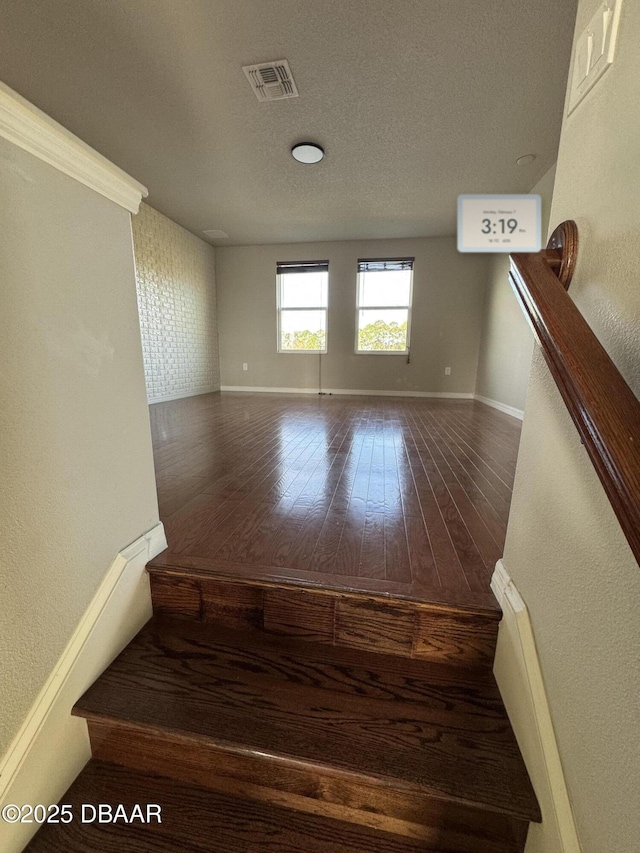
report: 3h19
